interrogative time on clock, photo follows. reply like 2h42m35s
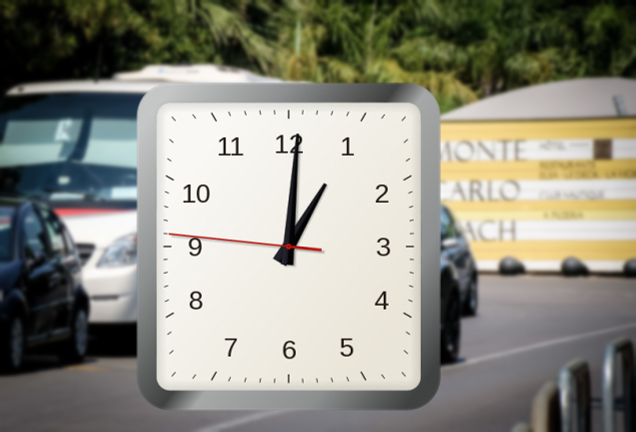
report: 1h00m46s
